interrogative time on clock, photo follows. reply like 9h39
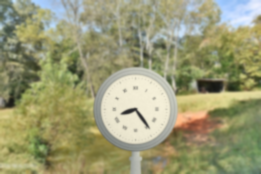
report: 8h24
